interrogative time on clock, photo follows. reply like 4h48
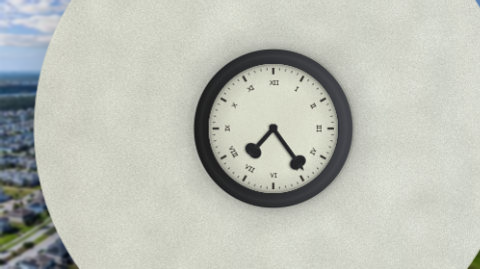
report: 7h24
